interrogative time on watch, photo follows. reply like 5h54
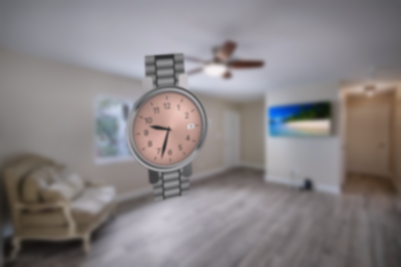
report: 9h33
